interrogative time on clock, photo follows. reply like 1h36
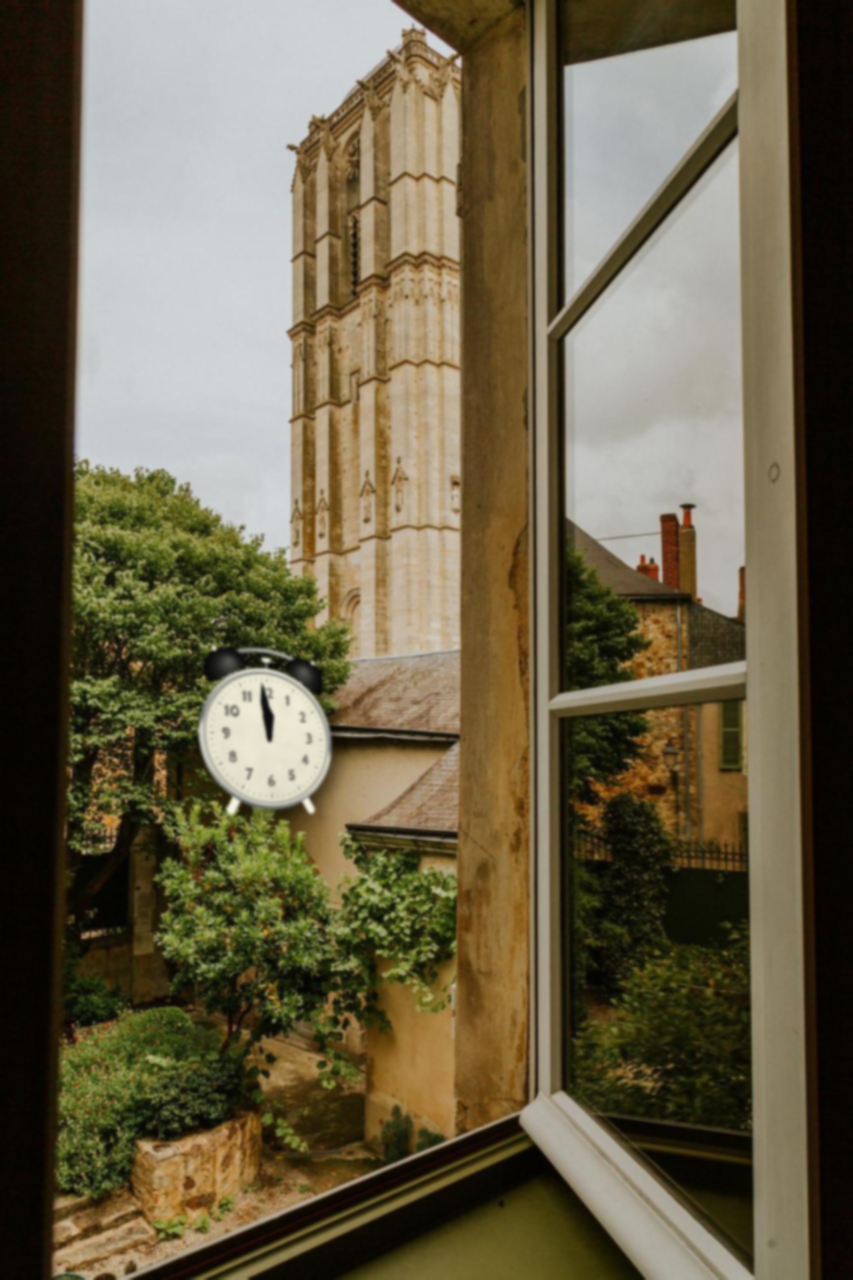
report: 11h59
